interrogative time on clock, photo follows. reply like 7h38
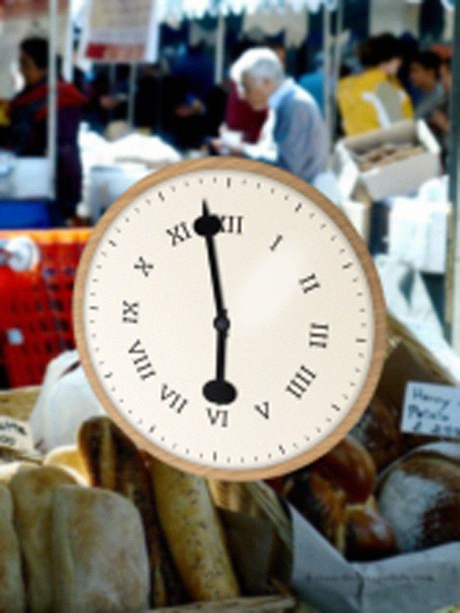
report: 5h58
